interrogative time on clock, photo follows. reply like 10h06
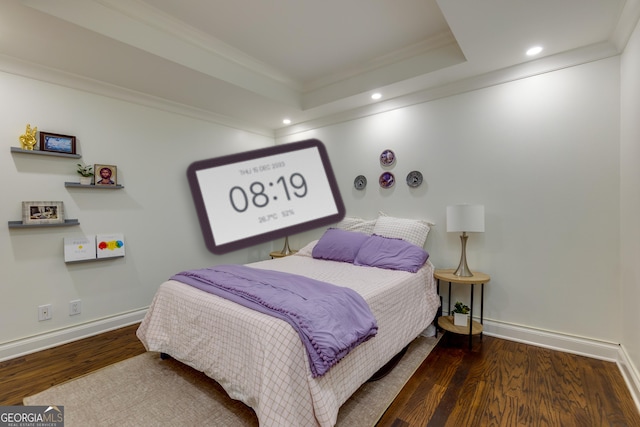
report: 8h19
